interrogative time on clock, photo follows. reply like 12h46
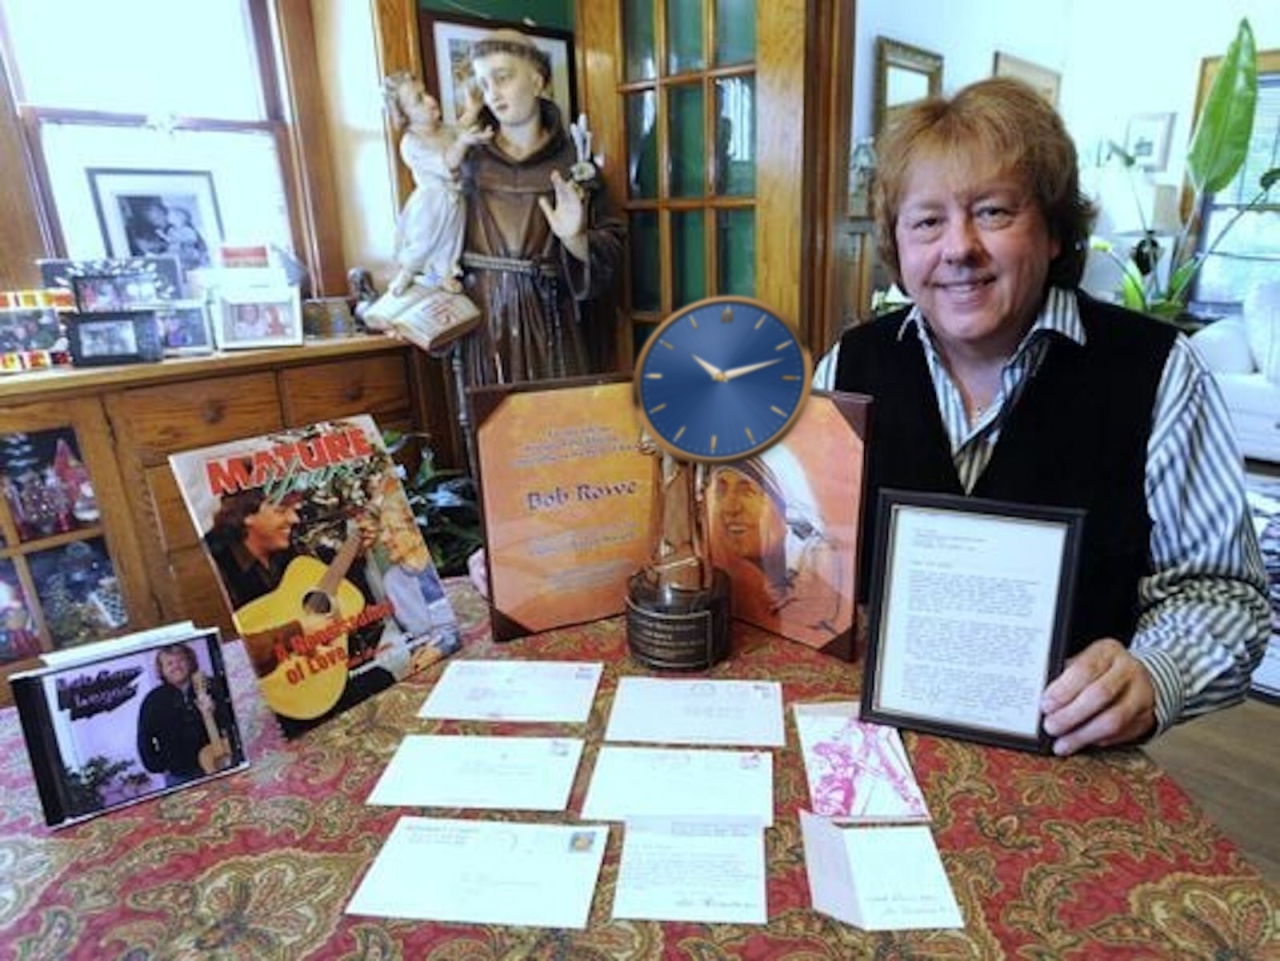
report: 10h12
